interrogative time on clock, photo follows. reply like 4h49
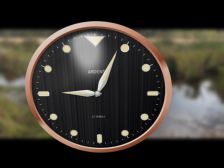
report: 9h04
